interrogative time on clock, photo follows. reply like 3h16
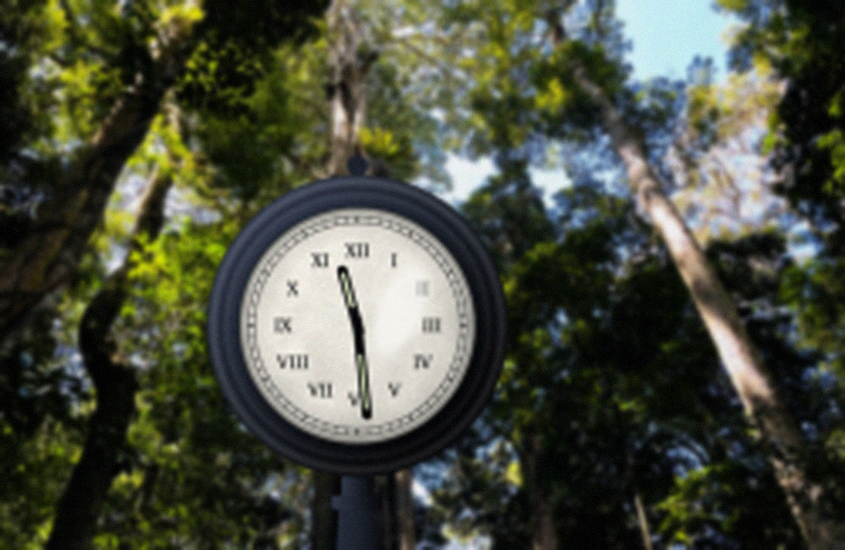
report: 11h29
